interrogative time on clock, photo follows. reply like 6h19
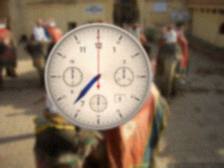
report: 7h37
